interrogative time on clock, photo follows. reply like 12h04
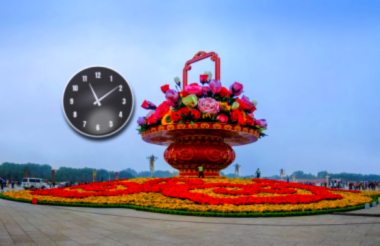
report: 11h09
